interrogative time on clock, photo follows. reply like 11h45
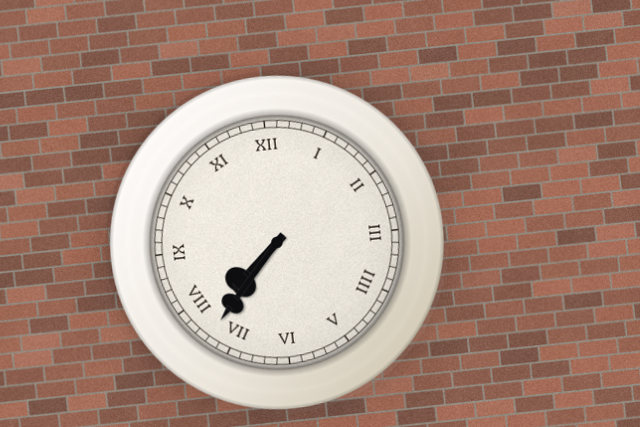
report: 7h37
